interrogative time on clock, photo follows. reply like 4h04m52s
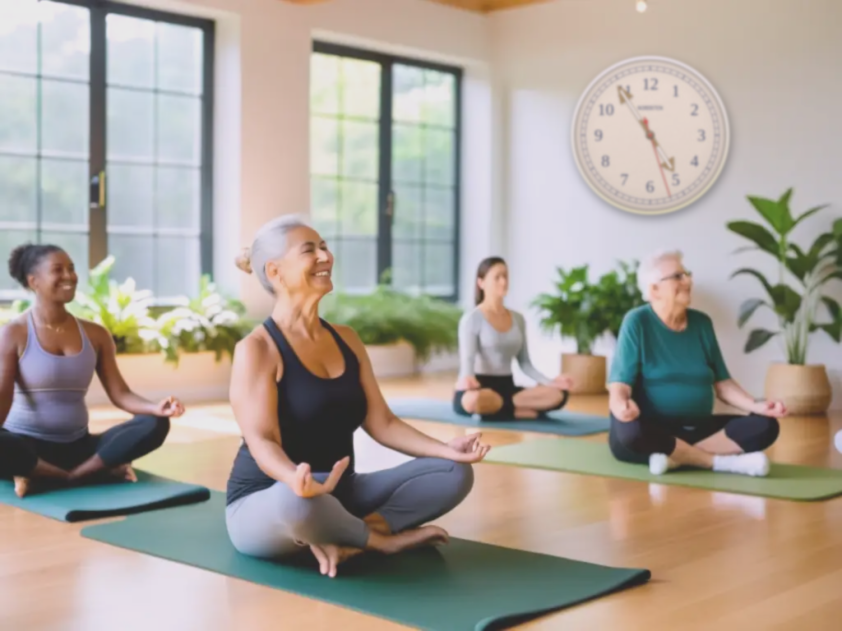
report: 4h54m27s
